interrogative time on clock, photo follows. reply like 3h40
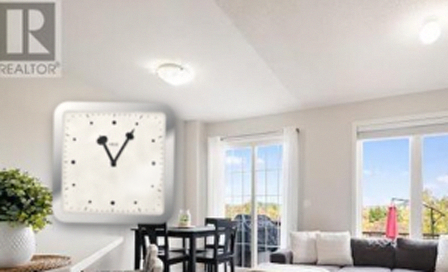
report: 11h05
